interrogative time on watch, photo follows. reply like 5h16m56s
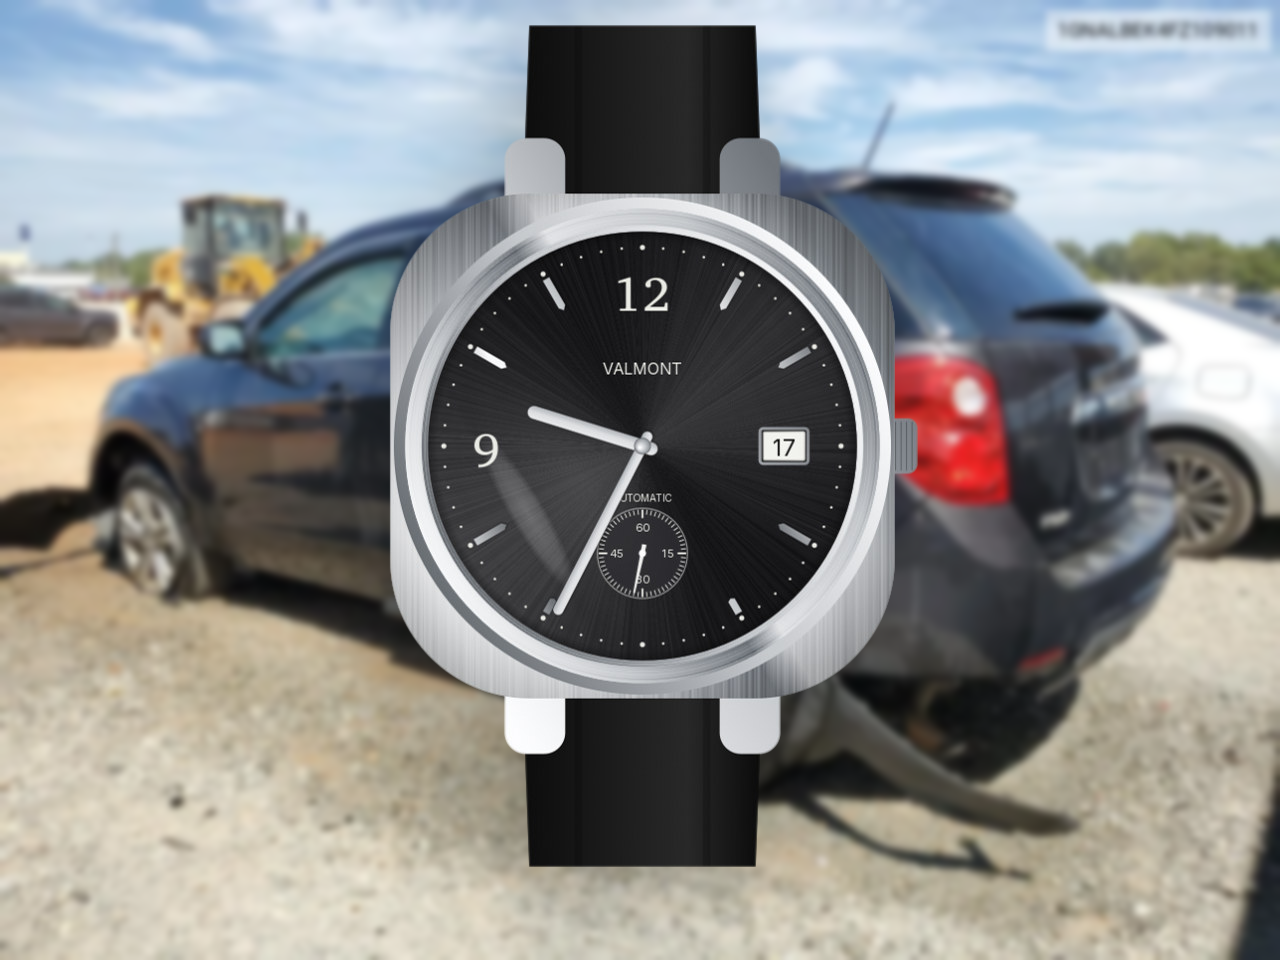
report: 9h34m32s
